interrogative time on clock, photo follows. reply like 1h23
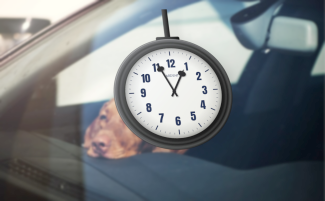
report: 12h56
